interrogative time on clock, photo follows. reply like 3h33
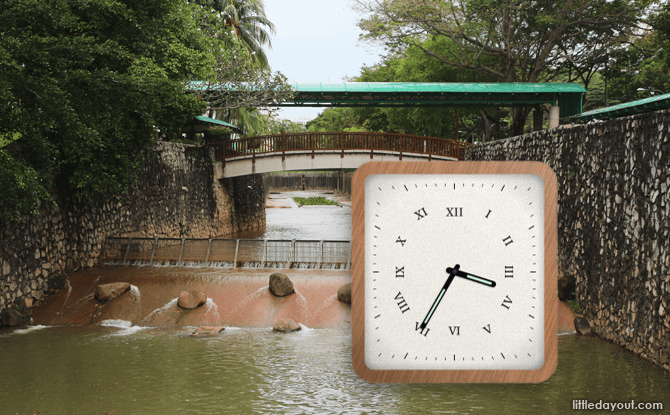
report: 3h35
